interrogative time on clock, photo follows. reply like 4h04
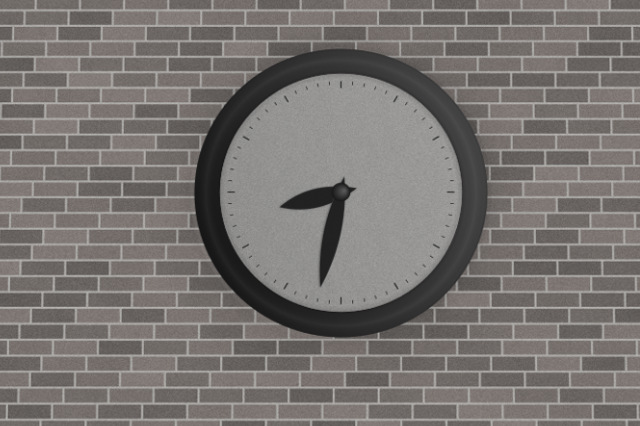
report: 8h32
